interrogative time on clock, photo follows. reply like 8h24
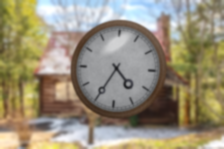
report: 4h35
